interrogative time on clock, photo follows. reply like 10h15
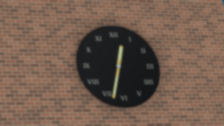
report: 12h33
